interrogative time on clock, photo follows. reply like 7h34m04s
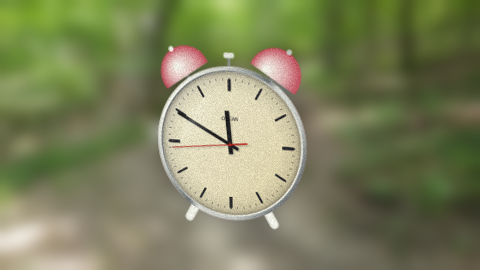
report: 11h49m44s
